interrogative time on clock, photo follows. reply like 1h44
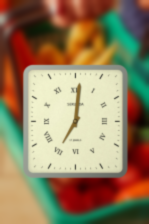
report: 7h01
